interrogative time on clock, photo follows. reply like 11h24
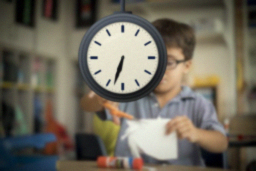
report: 6h33
